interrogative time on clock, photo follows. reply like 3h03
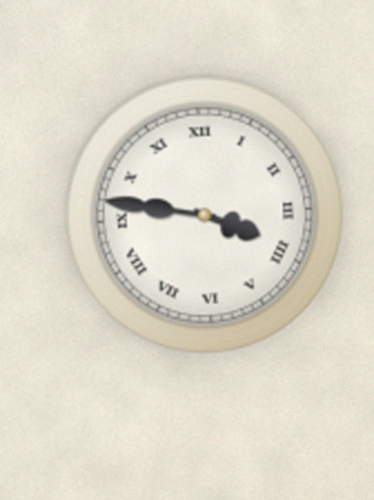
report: 3h47
